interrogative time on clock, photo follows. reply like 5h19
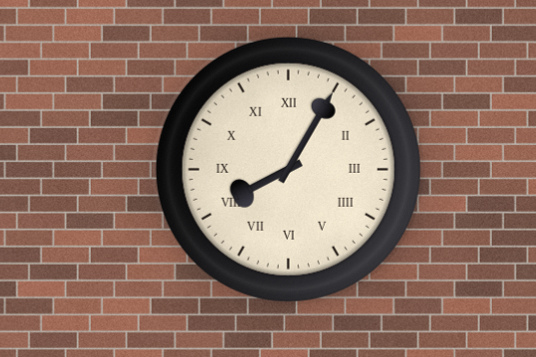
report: 8h05
